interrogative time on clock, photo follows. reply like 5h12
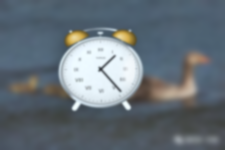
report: 1h24
